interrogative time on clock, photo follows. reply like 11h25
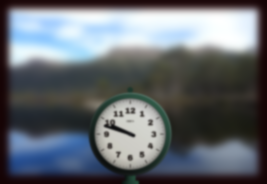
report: 9h48
